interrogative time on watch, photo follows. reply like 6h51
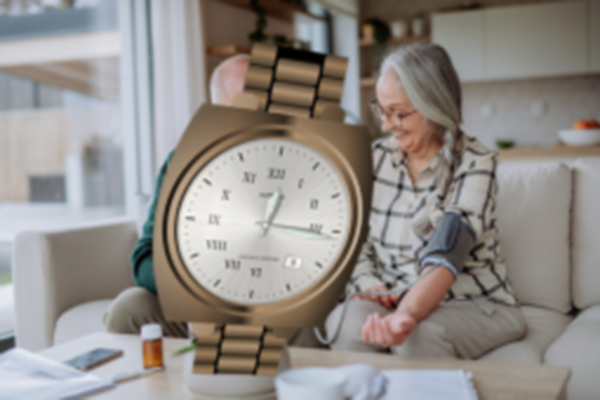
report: 12h16
